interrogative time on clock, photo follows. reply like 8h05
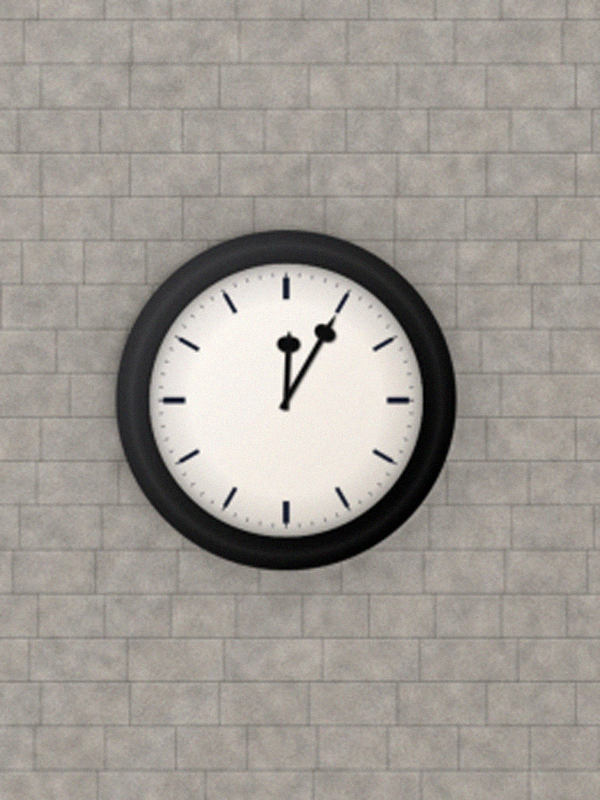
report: 12h05
